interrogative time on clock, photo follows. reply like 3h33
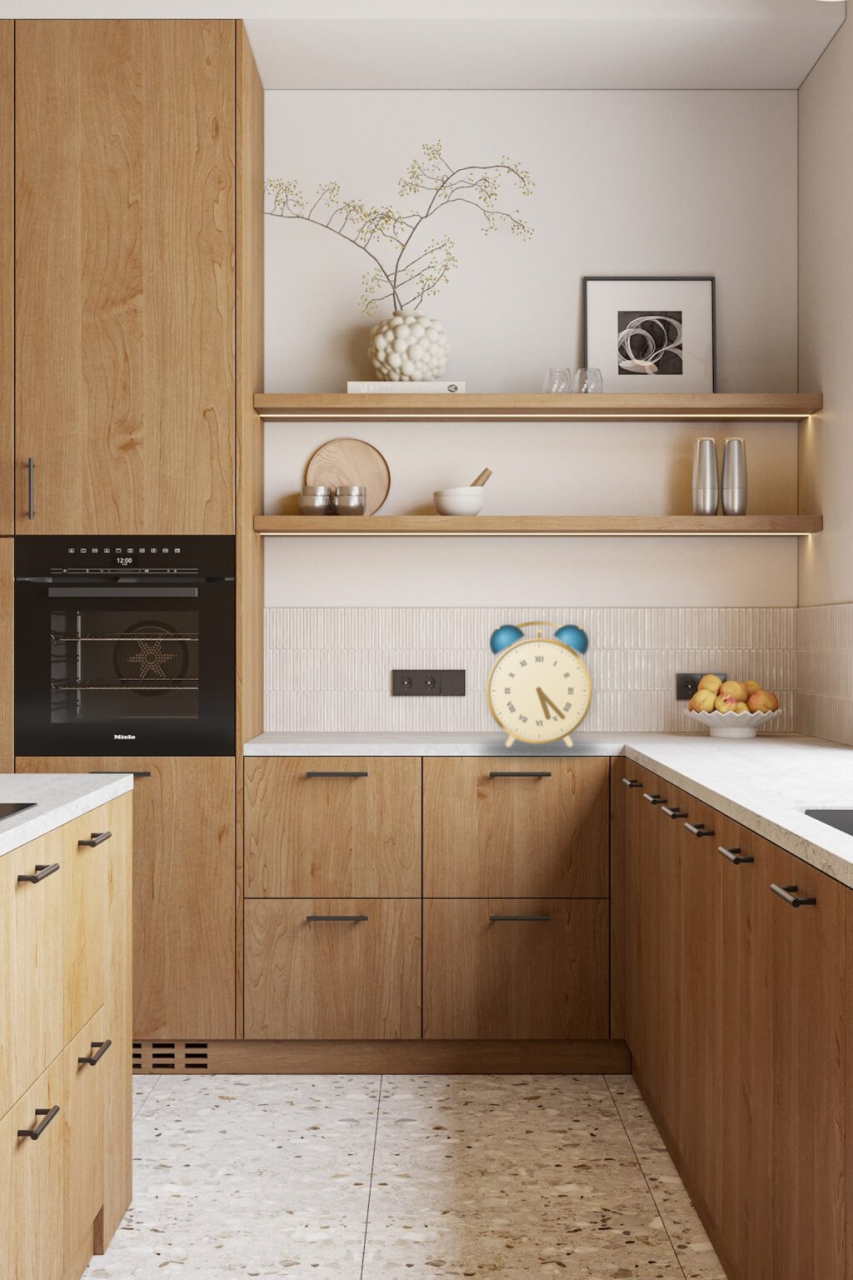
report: 5h23
